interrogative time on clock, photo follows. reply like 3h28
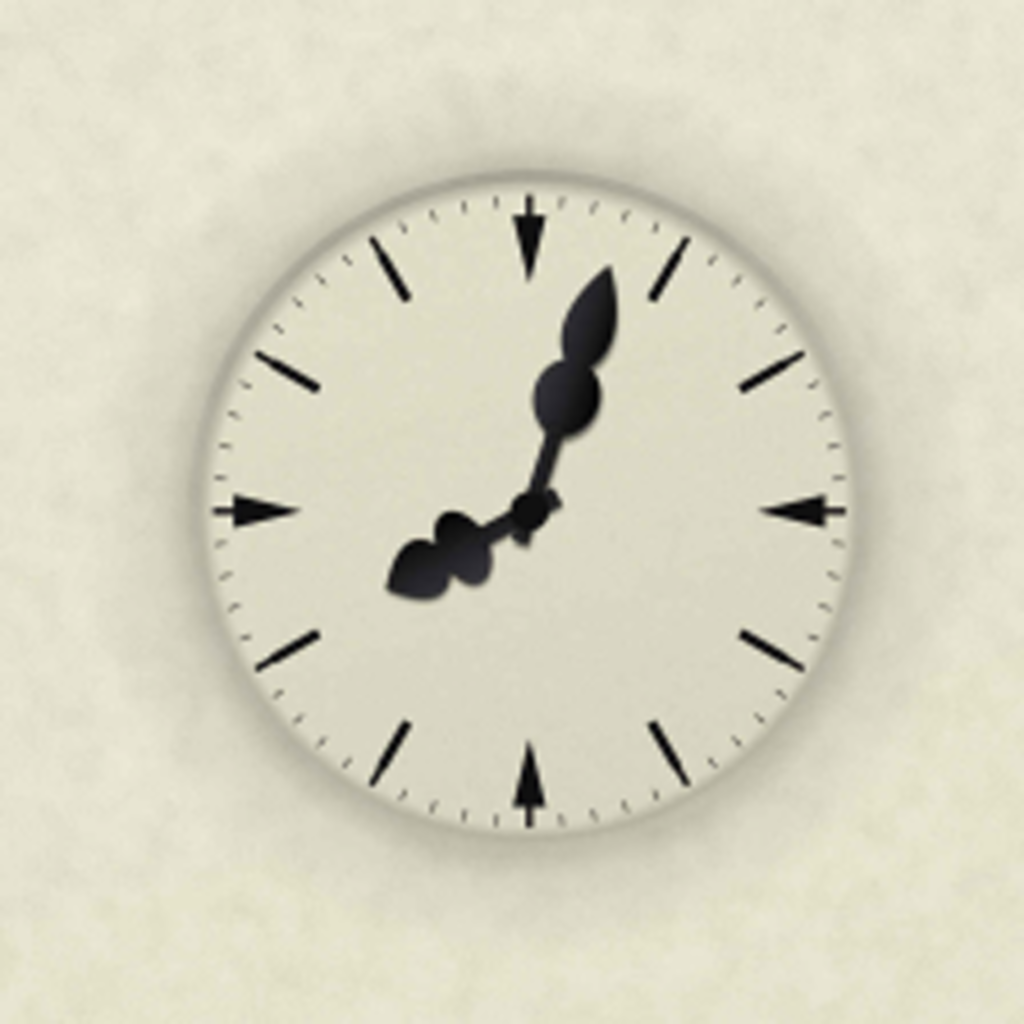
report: 8h03
